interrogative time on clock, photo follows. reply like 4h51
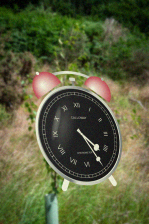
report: 4h25
